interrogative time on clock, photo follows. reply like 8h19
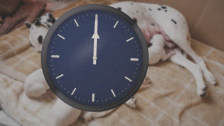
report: 12h00
